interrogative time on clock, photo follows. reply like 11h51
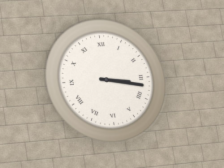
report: 3h17
